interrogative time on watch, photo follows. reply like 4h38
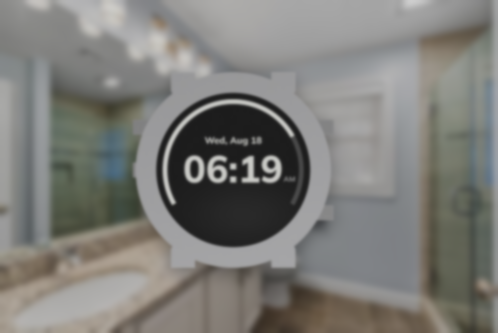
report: 6h19
